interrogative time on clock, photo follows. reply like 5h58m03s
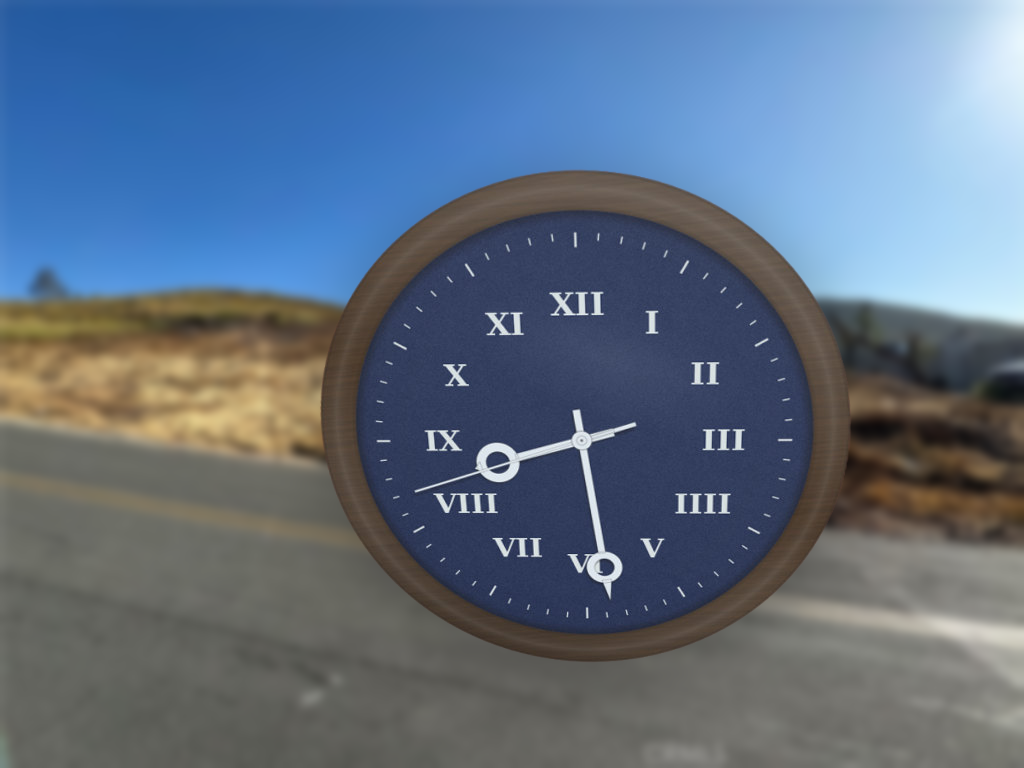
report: 8h28m42s
